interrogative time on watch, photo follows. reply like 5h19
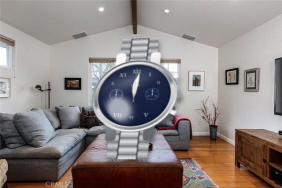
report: 12h01
